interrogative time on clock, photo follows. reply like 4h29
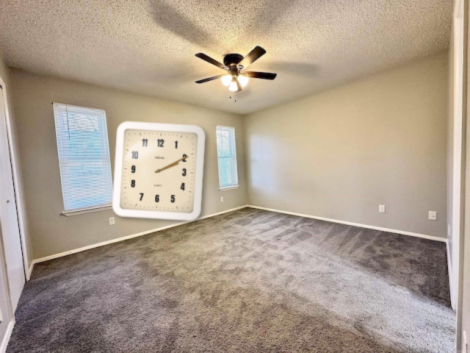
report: 2h10
